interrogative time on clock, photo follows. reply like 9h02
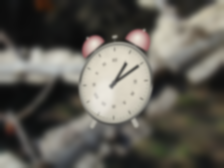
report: 1h10
